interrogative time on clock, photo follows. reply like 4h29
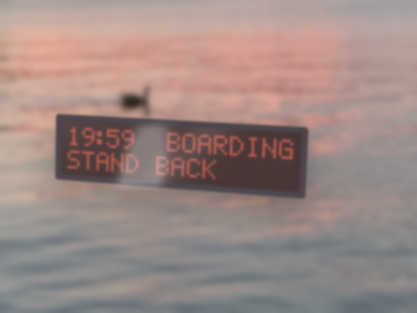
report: 19h59
